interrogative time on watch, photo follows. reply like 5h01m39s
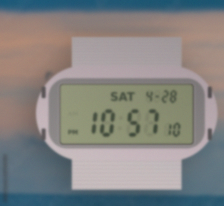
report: 10h57m10s
